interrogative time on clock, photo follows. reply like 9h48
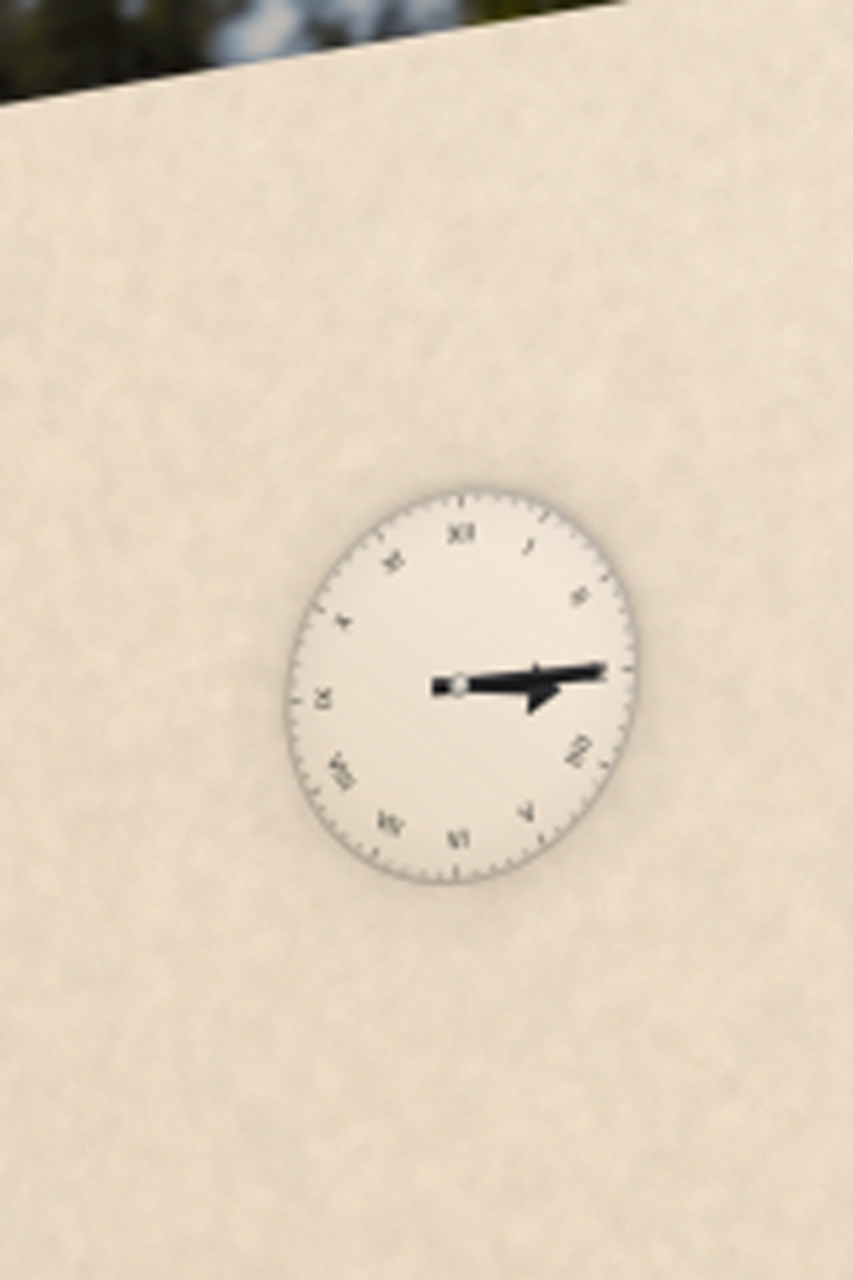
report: 3h15
